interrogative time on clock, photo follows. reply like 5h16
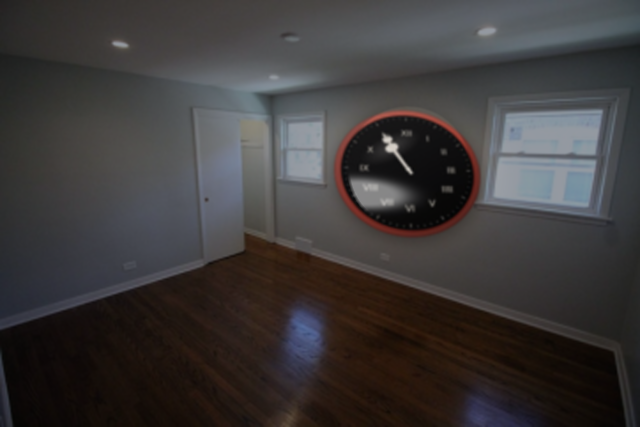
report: 10h55
